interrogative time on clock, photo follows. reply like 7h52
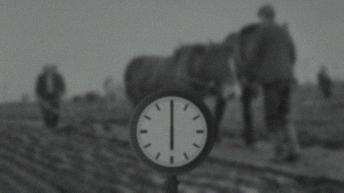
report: 6h00
